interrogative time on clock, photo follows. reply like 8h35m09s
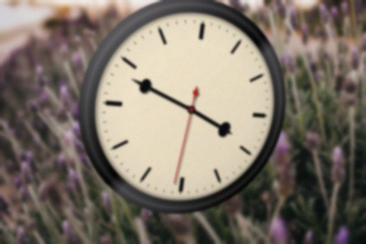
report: 3h48m31s
